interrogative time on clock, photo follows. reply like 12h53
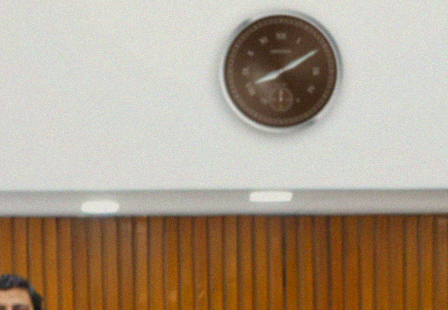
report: 8h10
